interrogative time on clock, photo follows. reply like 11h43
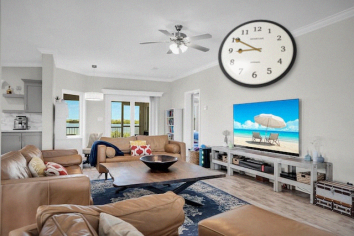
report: 8h50
